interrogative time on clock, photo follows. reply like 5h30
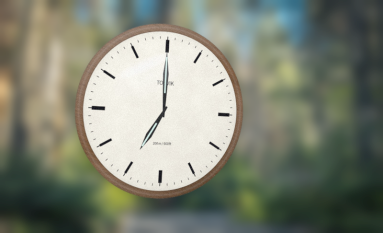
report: 7h00
